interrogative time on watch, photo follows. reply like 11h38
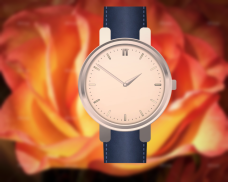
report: 1h51
